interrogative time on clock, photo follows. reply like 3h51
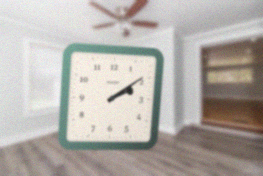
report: 2h09
